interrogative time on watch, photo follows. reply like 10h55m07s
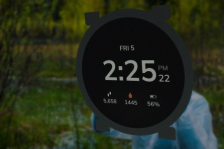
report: 2h25m22s
